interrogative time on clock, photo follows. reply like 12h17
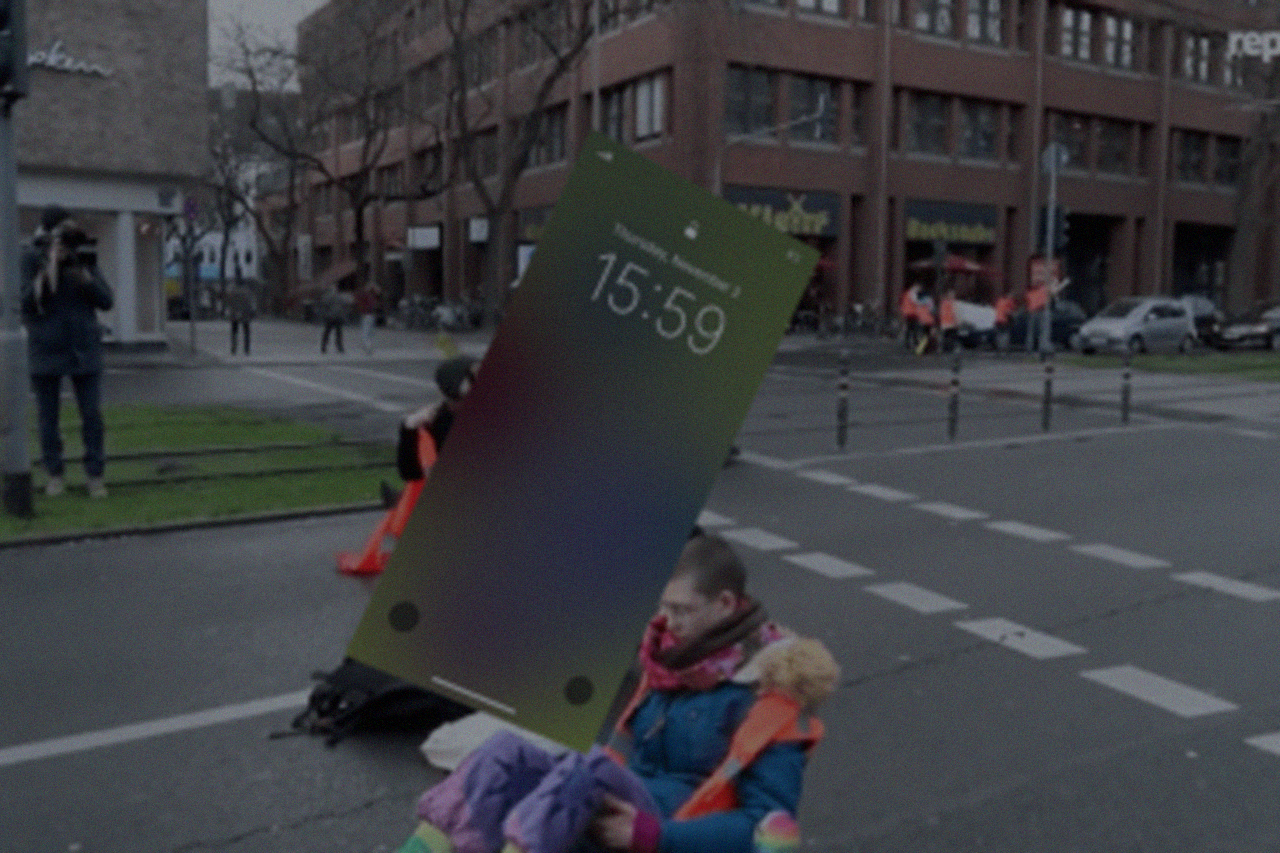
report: 15h59
